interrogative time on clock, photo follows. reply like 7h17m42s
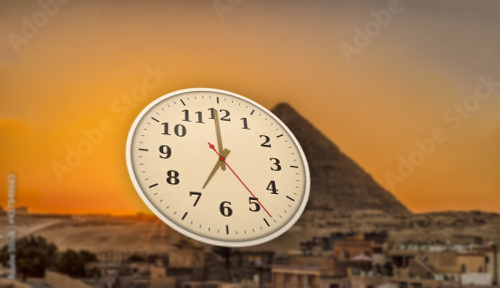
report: 6h59m24s
